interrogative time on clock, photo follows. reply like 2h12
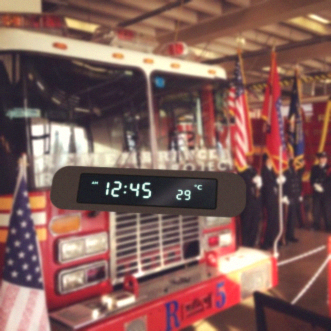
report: 12h45
